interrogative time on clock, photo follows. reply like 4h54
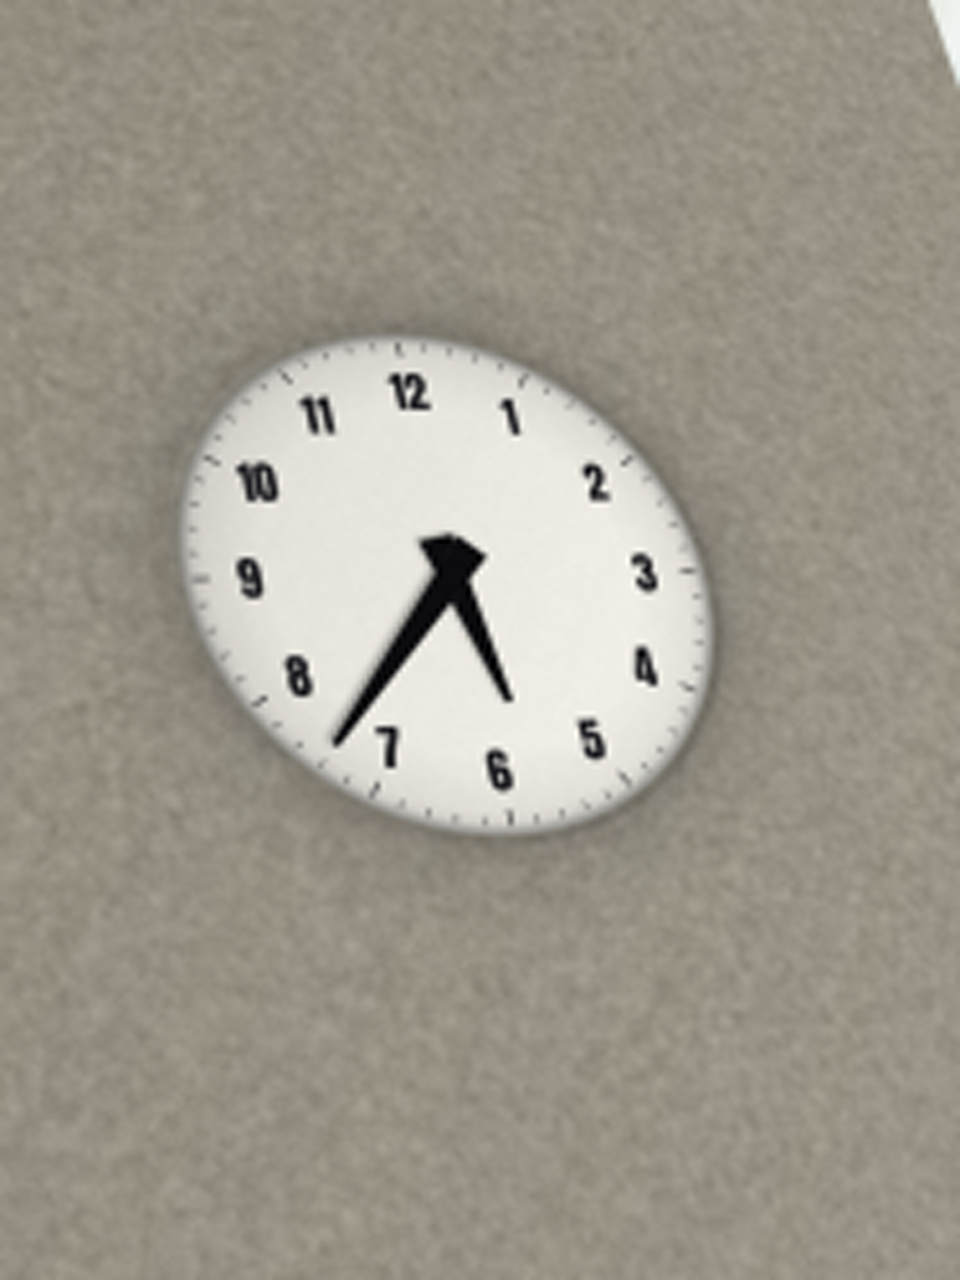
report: 5h37
